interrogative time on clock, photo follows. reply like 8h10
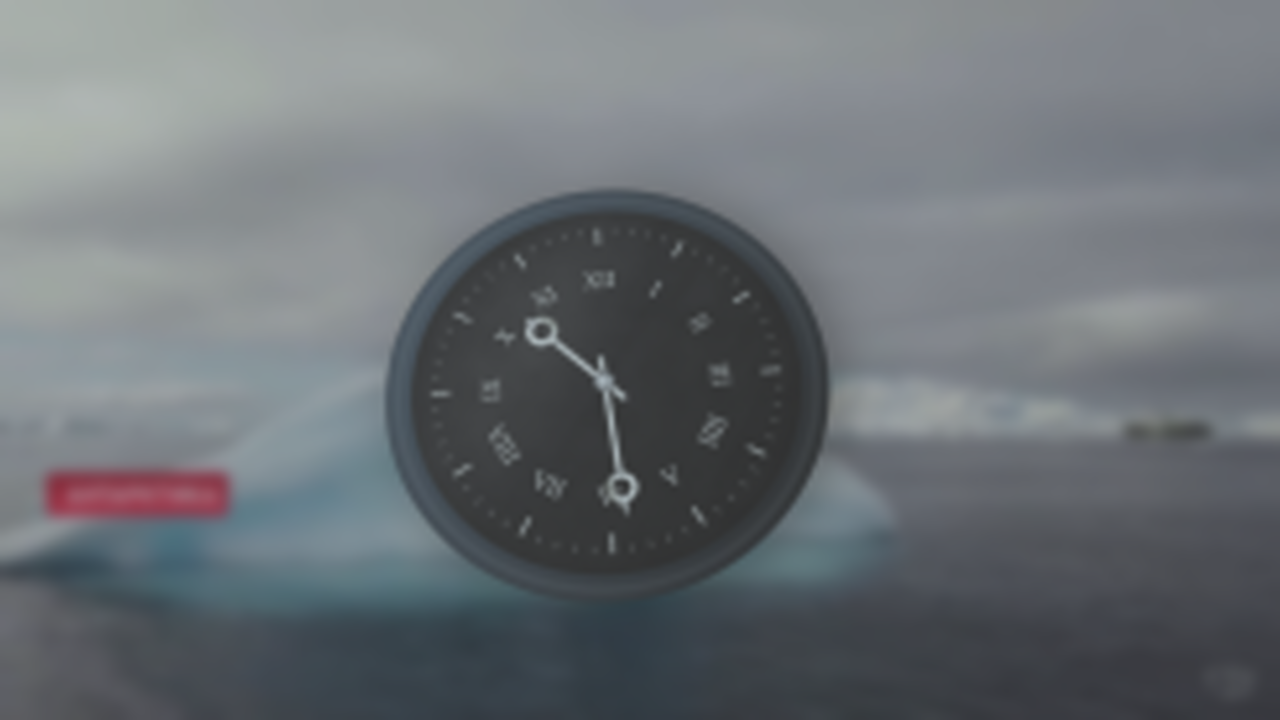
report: 10h29
